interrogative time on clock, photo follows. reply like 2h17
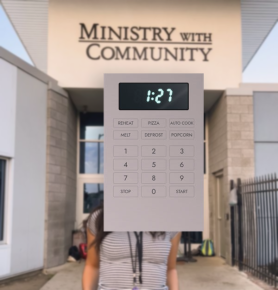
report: 1h27
